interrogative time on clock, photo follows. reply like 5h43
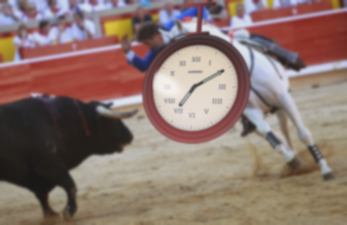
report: 7h10
